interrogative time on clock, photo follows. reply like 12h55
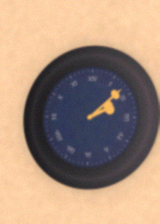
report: 2h08
